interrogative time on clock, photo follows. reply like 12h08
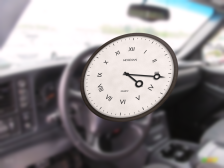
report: 4h16
